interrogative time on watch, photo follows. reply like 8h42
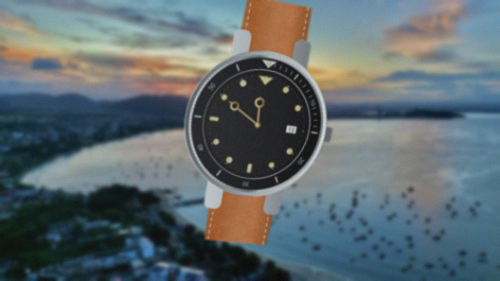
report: 11h50
